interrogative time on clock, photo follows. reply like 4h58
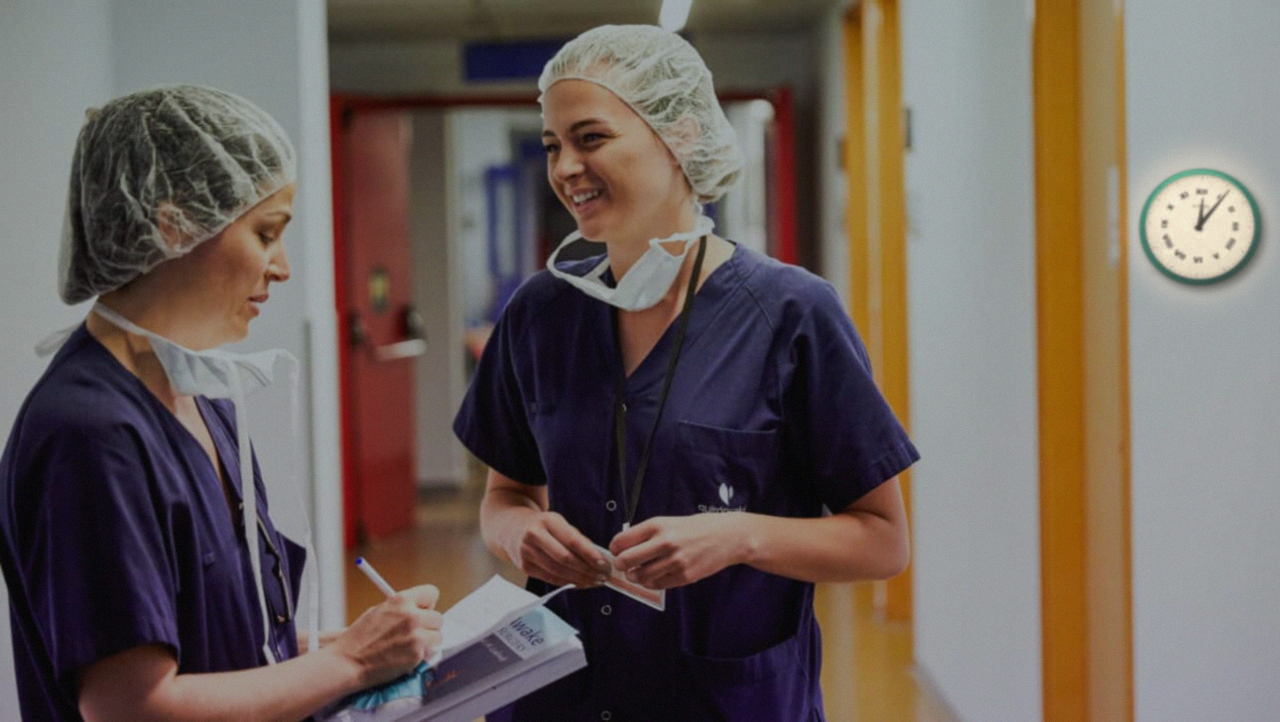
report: 12h06
